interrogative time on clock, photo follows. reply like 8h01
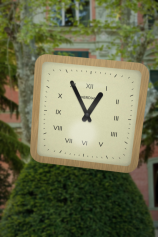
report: 12h55
